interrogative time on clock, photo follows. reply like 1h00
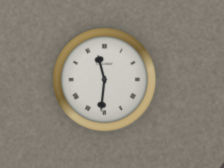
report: 11h31
